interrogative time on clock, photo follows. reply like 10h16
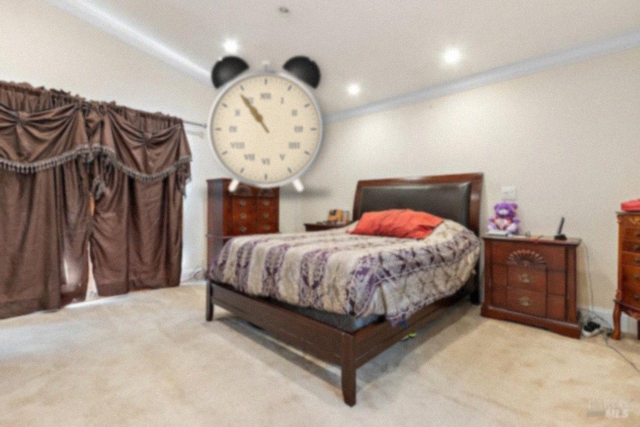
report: 10h54
